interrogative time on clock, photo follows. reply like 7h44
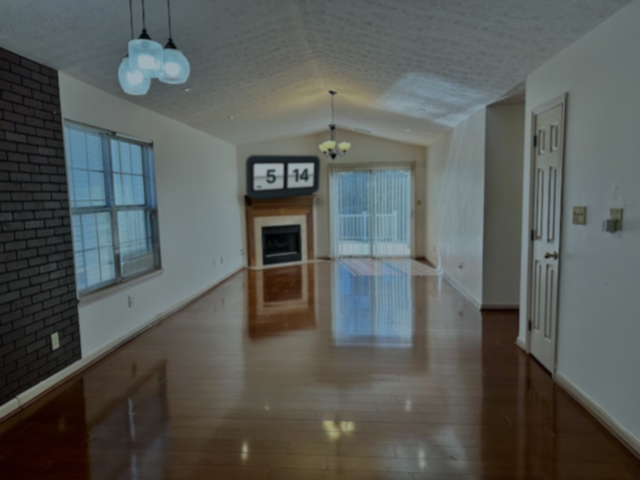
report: 5h14
